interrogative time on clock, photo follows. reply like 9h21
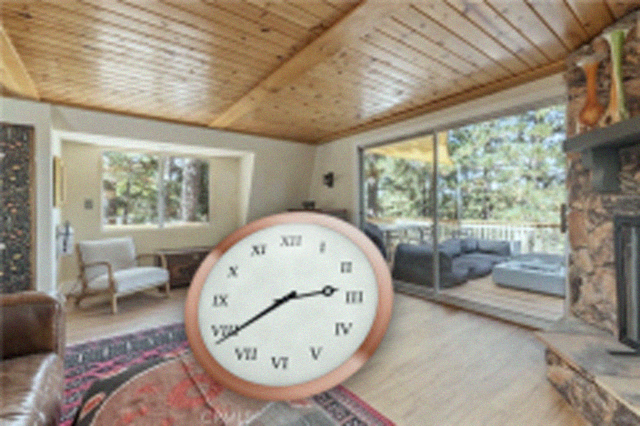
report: 2h39
